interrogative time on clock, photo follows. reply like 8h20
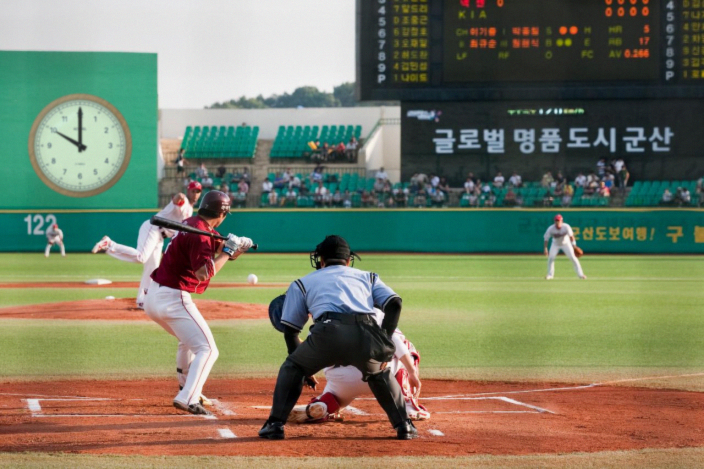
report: 10h00
